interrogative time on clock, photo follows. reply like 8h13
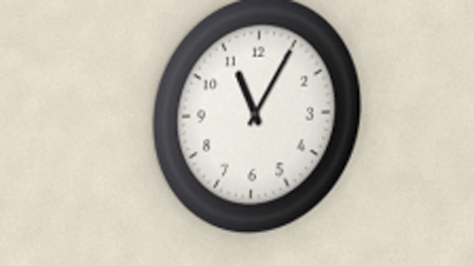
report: 11h05
